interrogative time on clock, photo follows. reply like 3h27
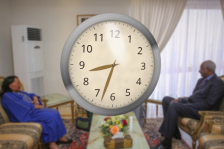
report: 8h33
